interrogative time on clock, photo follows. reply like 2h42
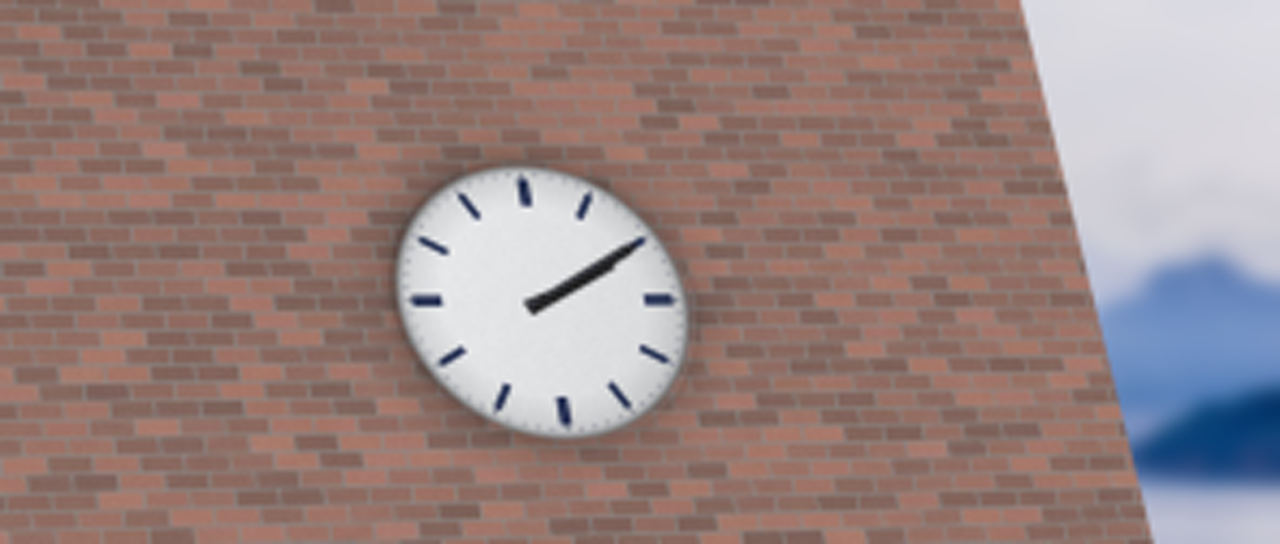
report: 2h10
